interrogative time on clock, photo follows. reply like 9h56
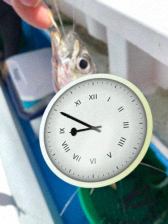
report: 8h50
